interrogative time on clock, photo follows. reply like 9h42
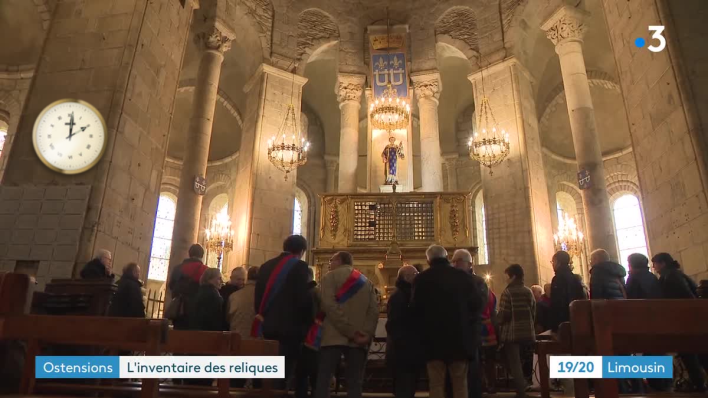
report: 2h01
